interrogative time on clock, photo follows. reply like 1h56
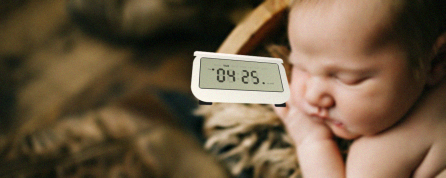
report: 4h25
